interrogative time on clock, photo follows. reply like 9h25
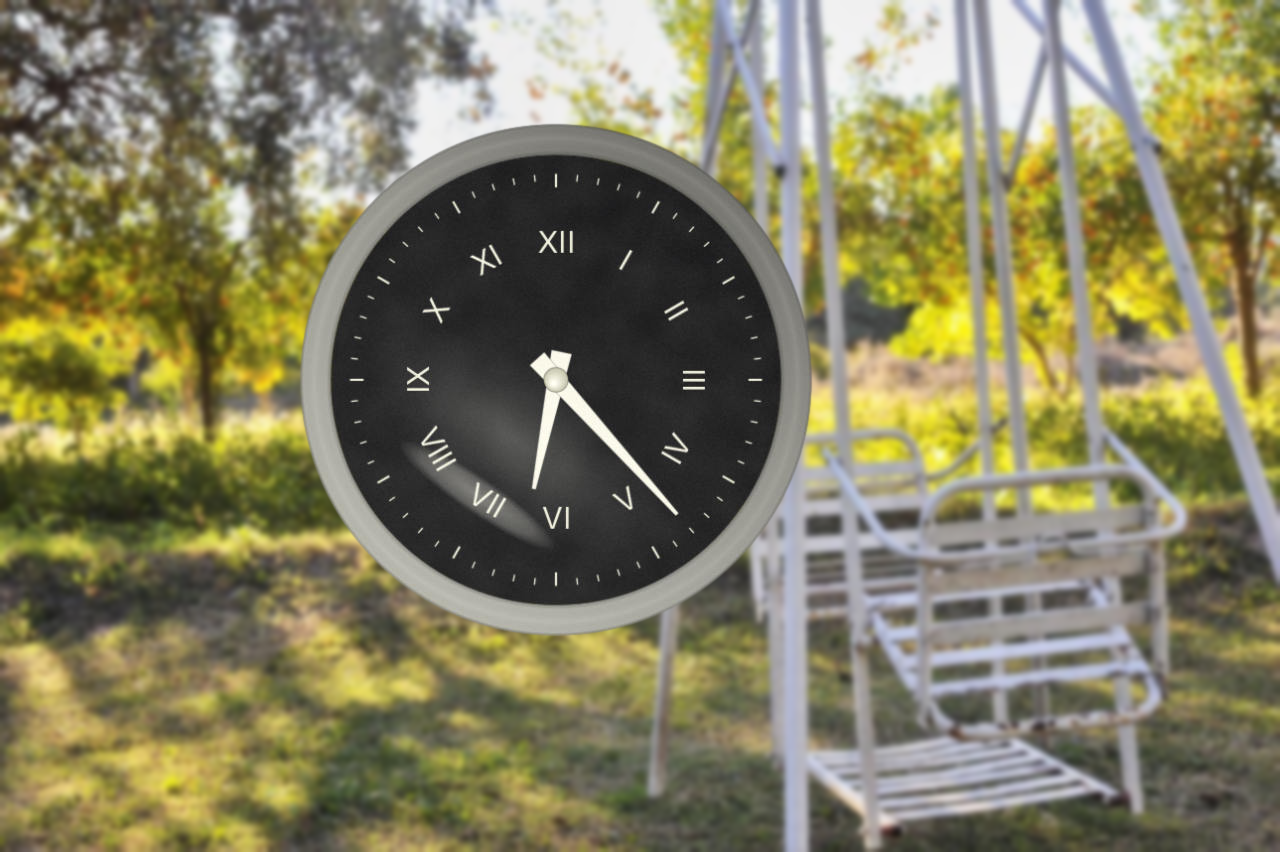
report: 6h23
